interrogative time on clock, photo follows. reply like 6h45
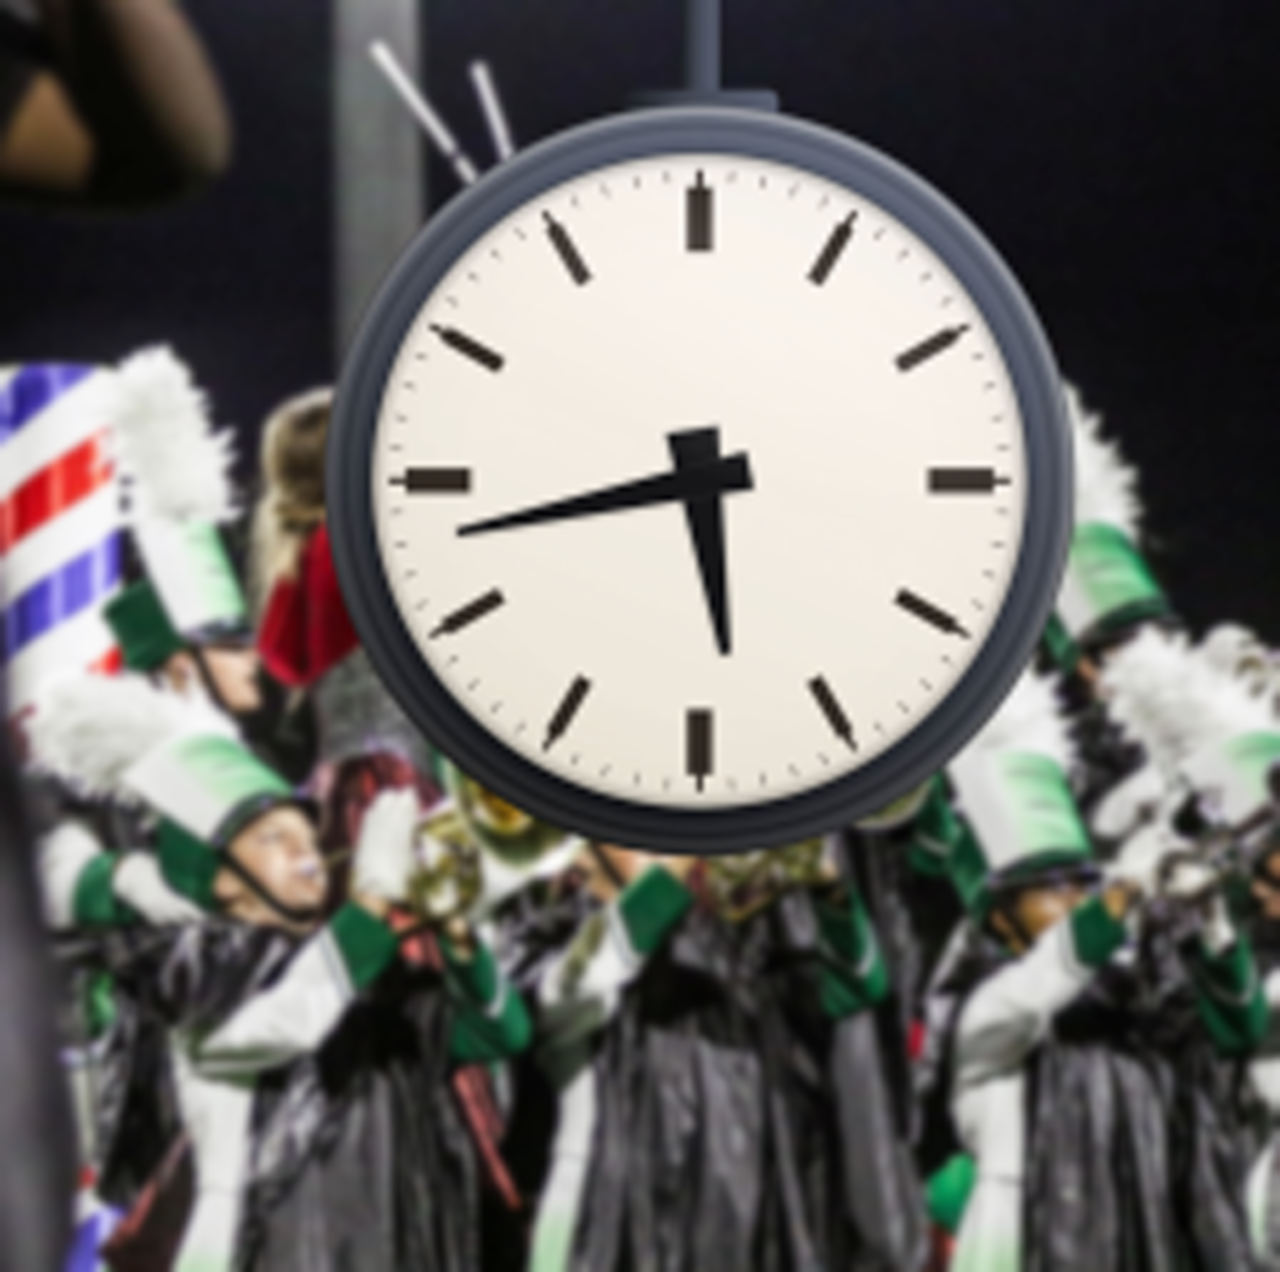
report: 5h43
